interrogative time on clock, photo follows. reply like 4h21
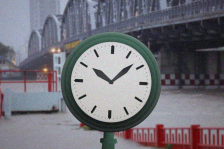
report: 10h08
